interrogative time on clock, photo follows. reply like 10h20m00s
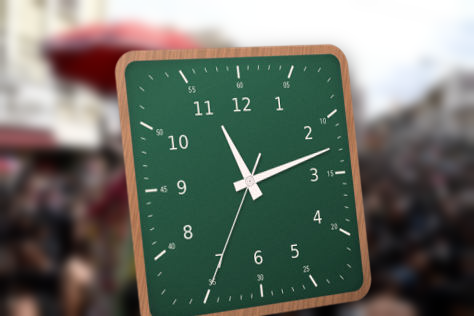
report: 11h12m35s
